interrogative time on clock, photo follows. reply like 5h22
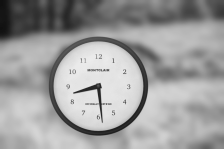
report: 8h29
